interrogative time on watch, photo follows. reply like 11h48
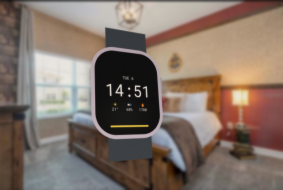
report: 14h51
